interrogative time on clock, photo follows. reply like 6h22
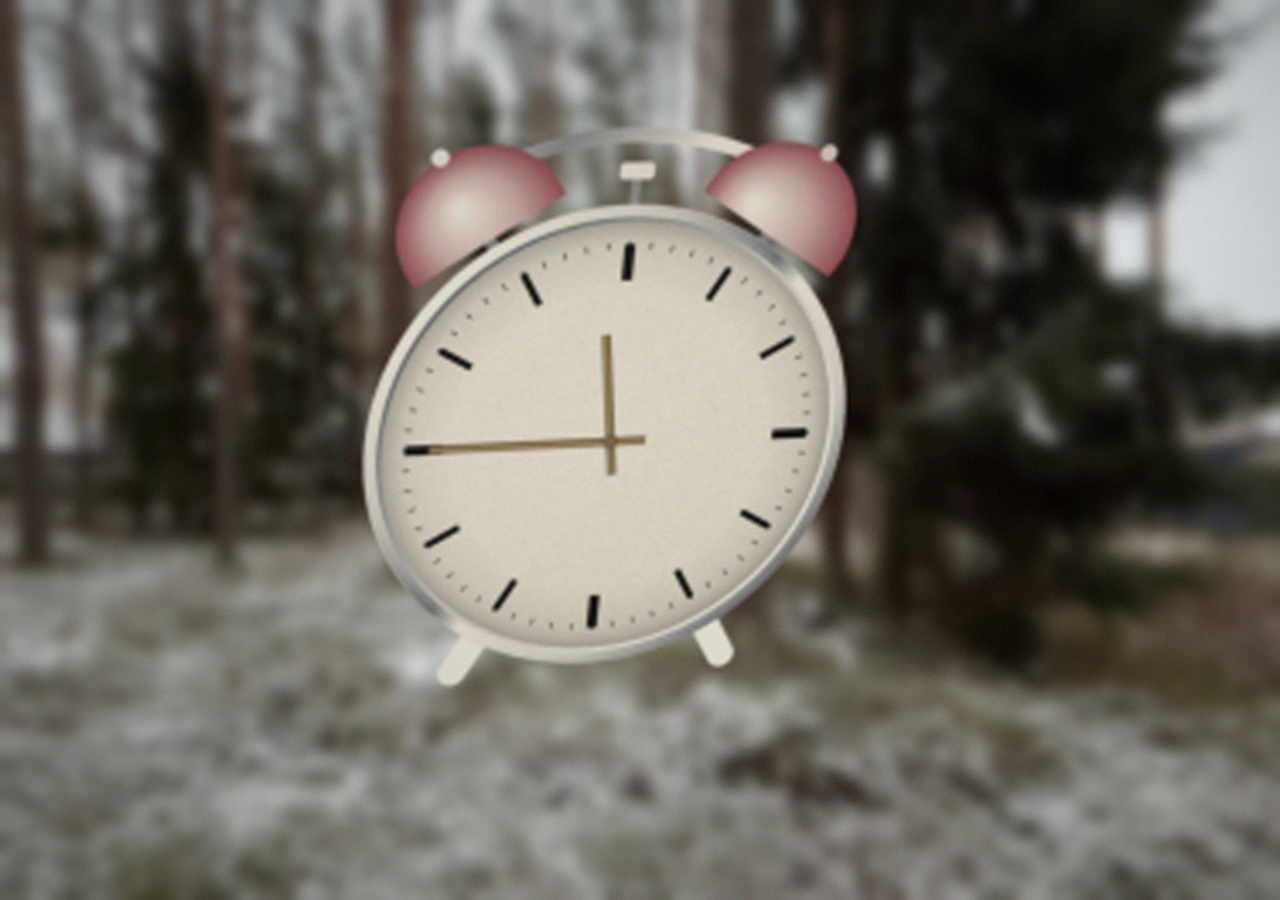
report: 11h45
